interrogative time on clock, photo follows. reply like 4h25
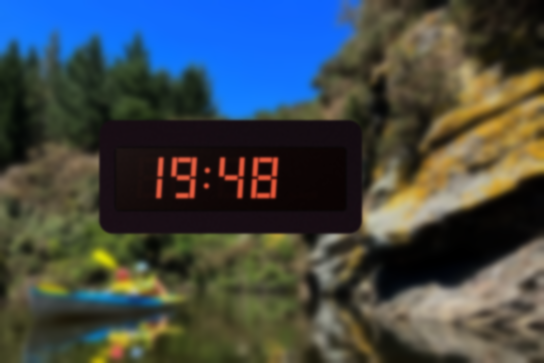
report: 19h48
